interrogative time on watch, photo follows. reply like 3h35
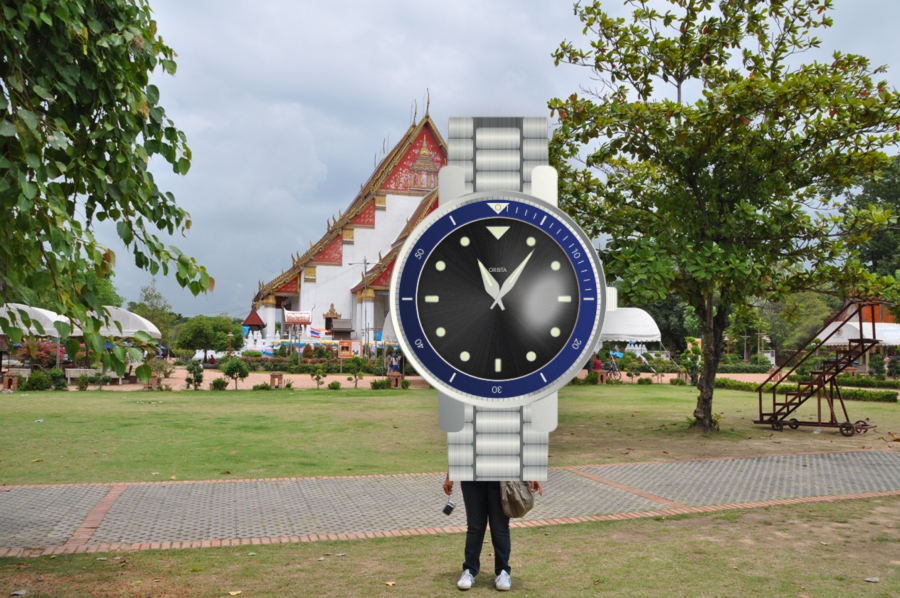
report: 11h06
